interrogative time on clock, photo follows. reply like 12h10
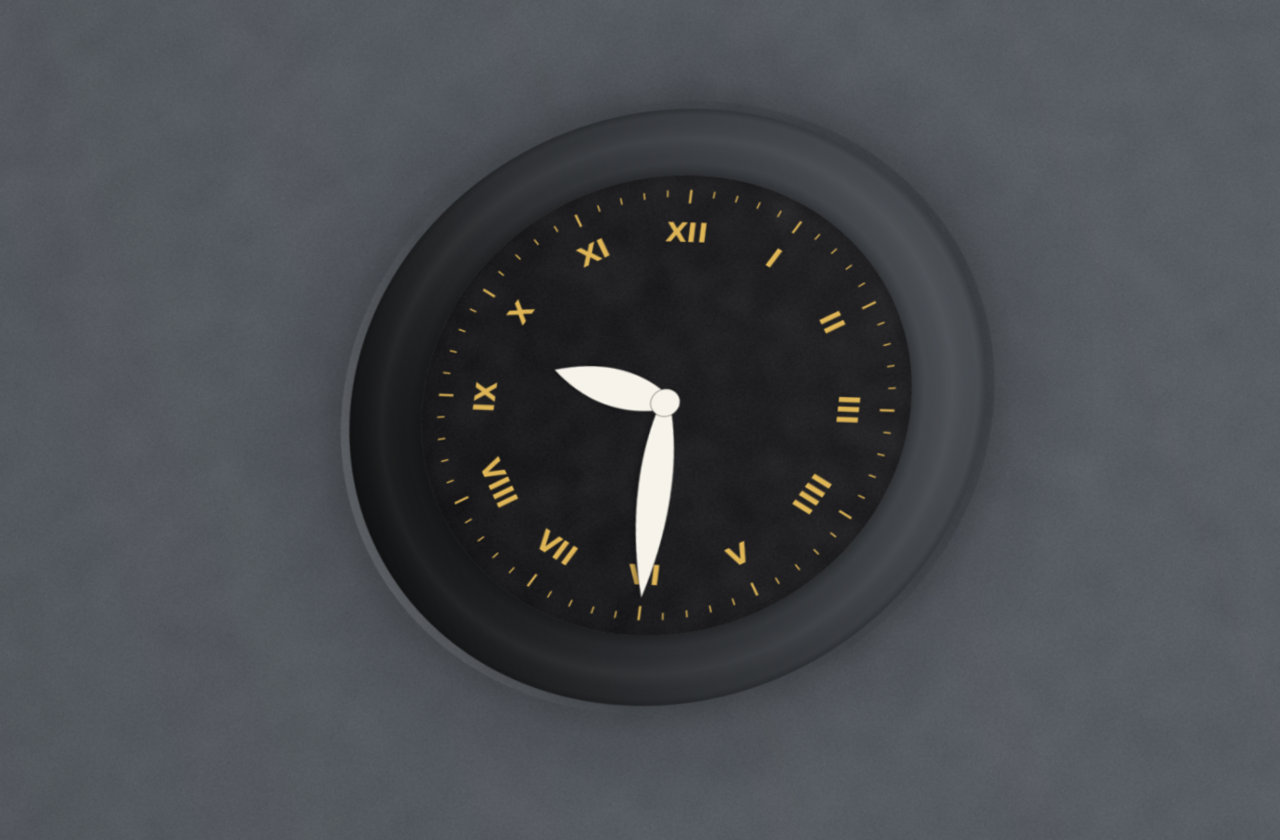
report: 9h30
